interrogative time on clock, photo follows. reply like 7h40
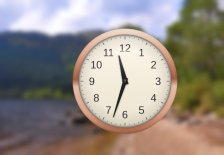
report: 11h33
